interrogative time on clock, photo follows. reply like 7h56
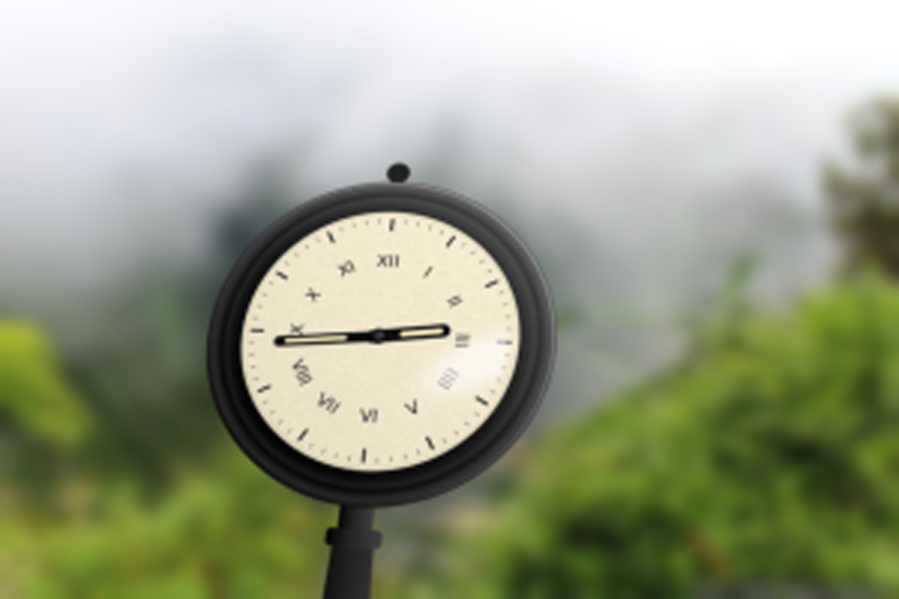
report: 2h44
